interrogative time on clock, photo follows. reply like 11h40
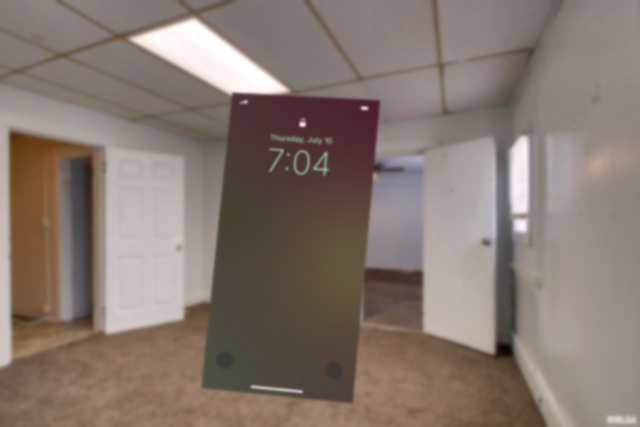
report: 7h04
